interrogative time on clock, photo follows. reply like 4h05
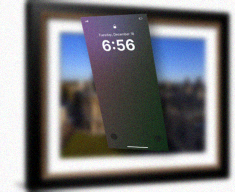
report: 6h56
